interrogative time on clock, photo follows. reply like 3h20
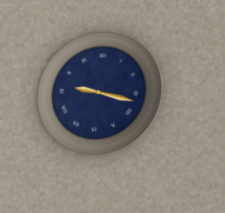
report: 9h17
